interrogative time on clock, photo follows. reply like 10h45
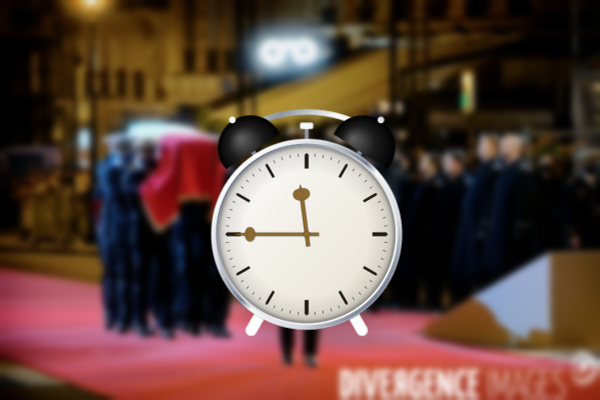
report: 11h45
